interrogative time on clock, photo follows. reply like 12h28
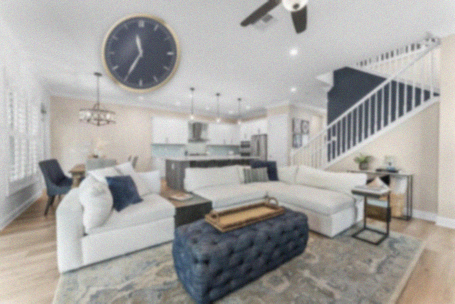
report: 11h35
